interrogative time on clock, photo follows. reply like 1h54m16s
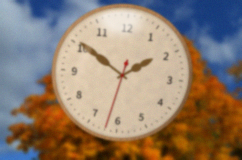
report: 1h50m32s
